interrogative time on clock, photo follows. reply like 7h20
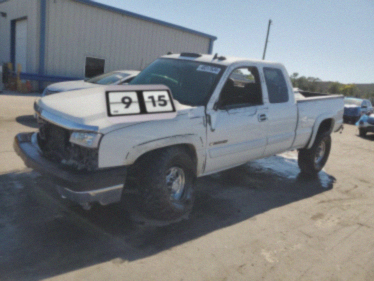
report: 9h15
